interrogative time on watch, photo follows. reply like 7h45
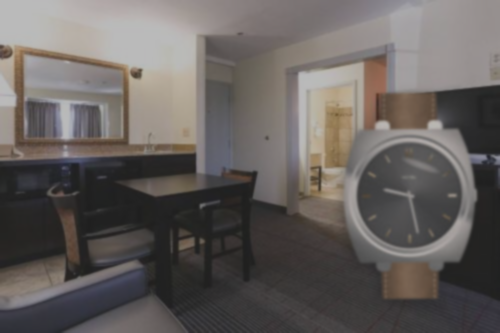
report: 9h28
